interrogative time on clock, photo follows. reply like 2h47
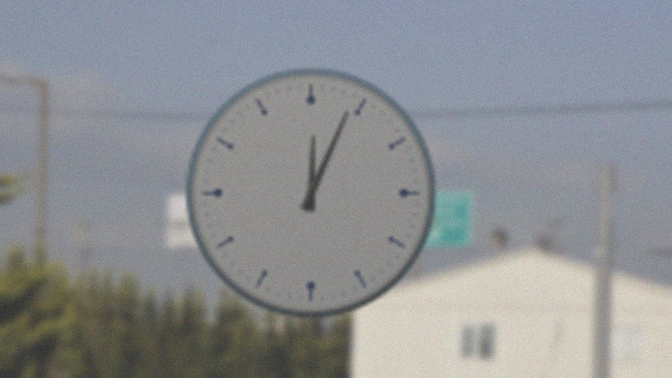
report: 12h04
